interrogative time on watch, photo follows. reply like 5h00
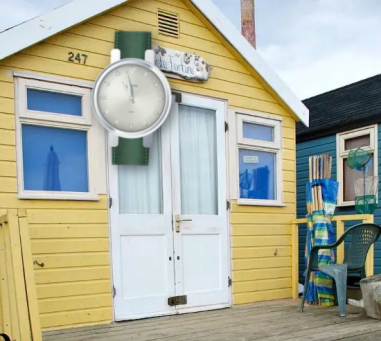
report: 10h58
